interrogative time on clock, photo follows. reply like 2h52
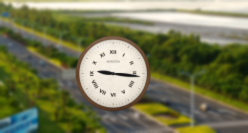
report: 9h16
